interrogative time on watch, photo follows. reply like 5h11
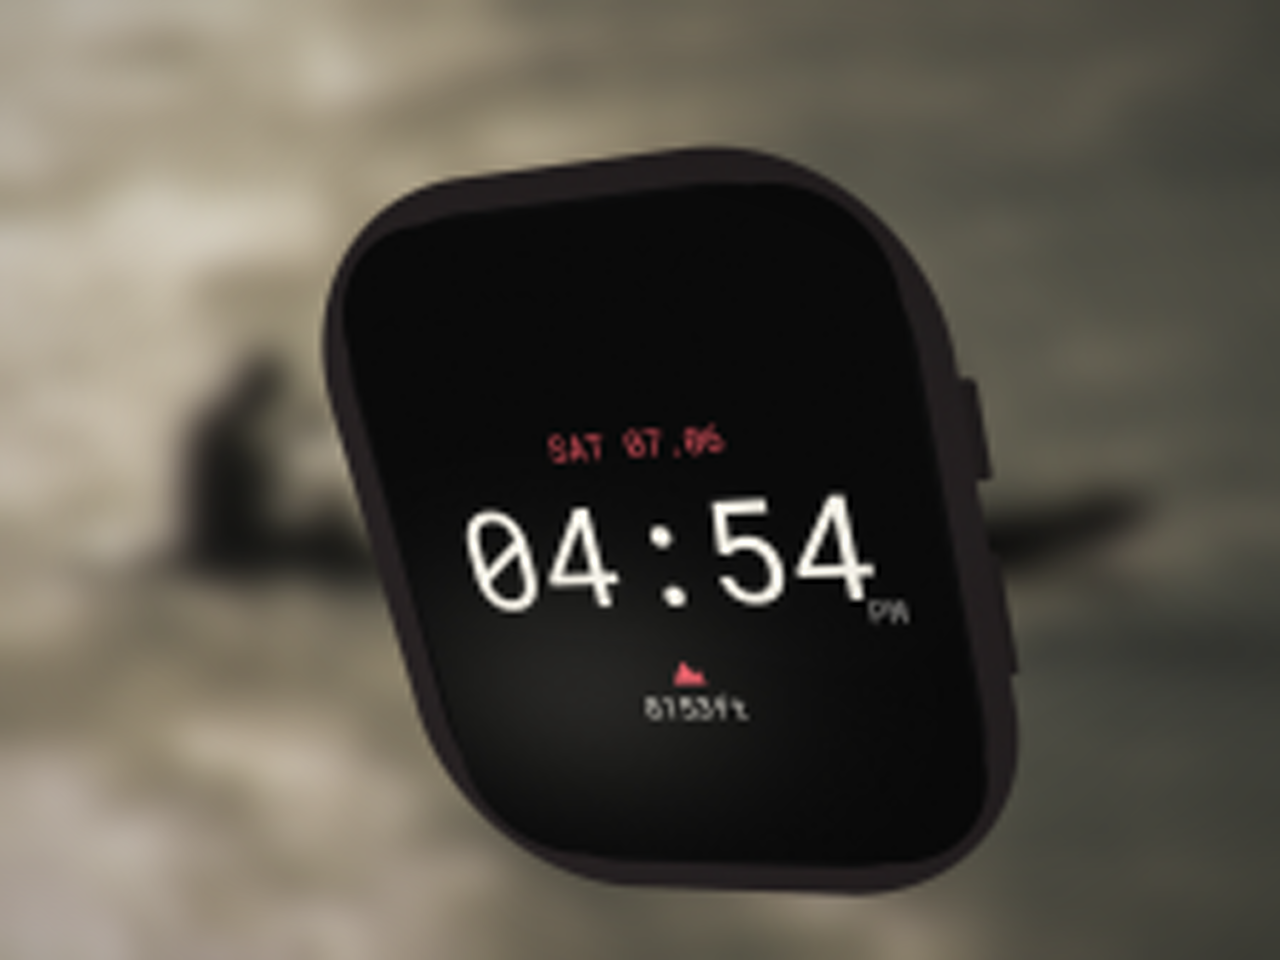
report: 4h54
